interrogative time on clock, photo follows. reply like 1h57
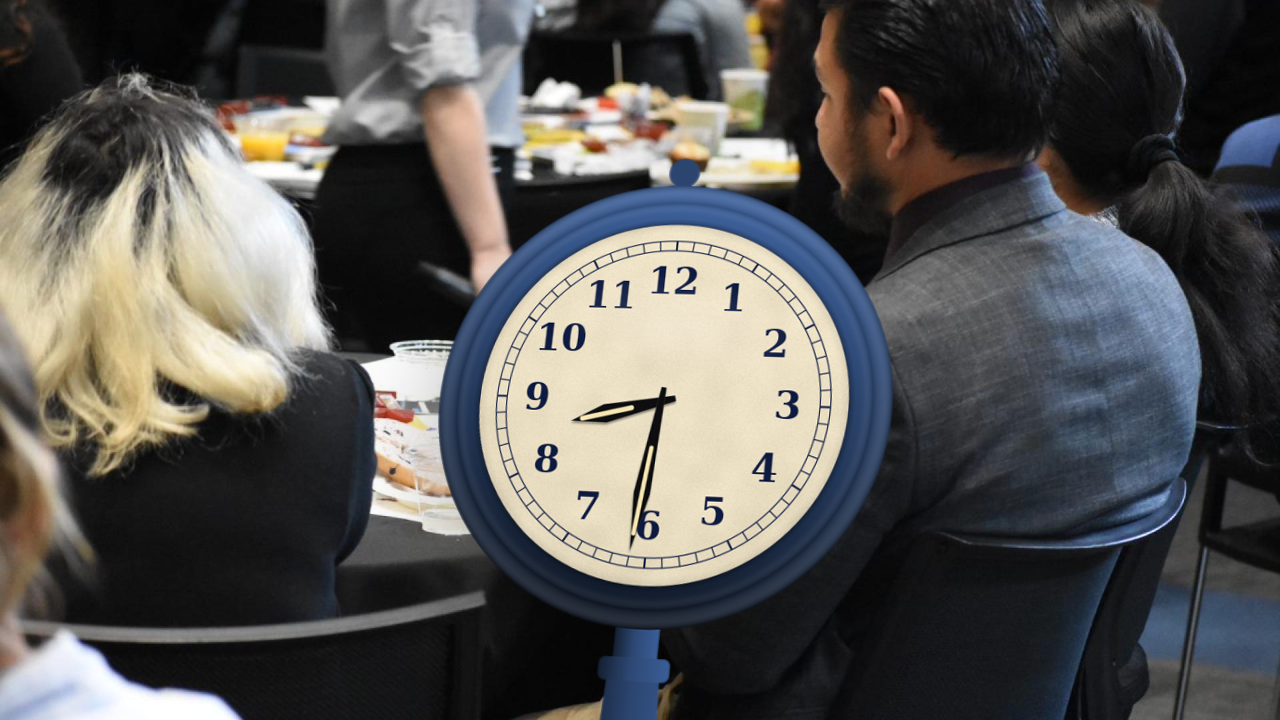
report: 8h31
